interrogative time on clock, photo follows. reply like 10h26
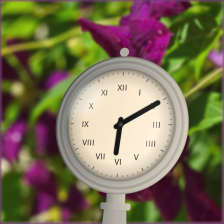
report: 6h10
